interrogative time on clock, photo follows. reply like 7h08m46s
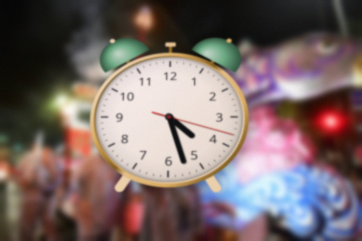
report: 4h27m18s
